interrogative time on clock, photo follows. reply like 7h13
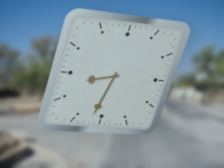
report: 8h32
